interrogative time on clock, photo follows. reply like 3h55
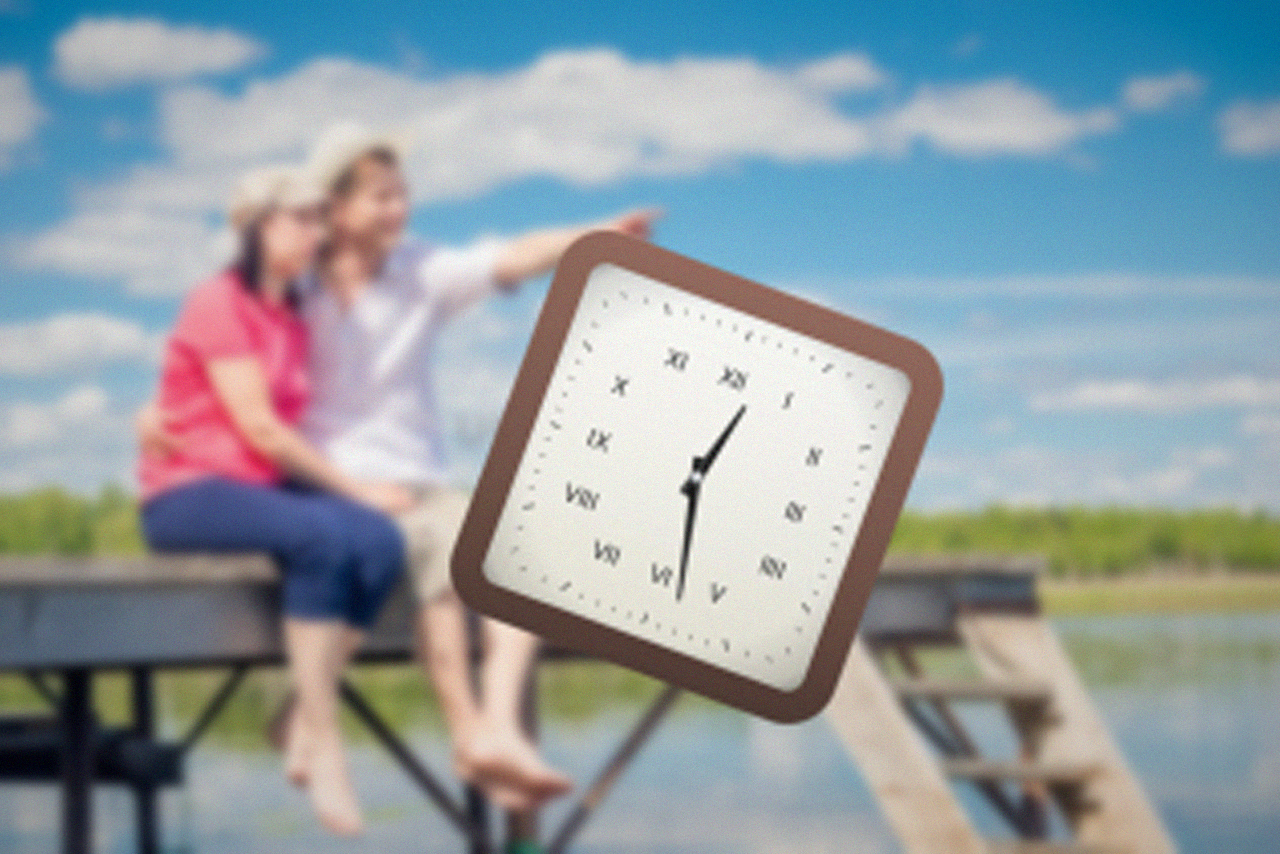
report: 12h28
